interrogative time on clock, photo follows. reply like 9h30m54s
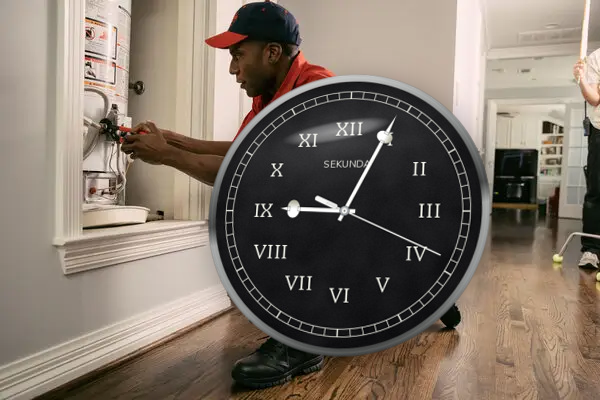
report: 9h04m19s
